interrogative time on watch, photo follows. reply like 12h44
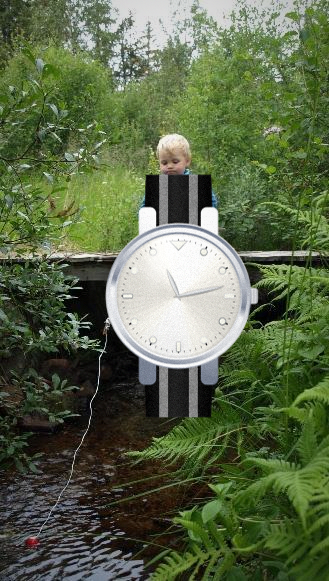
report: 11h13
